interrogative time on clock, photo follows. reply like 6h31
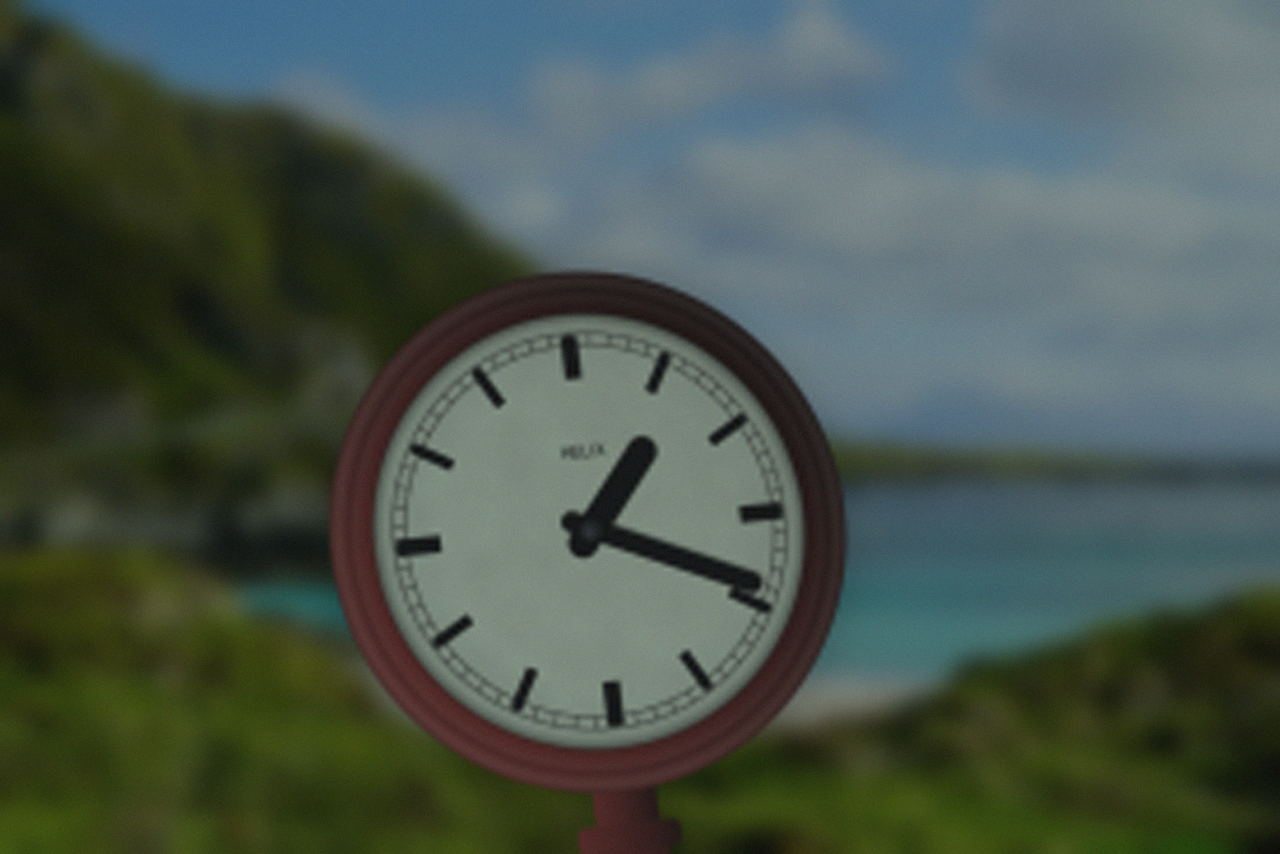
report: 1h19
